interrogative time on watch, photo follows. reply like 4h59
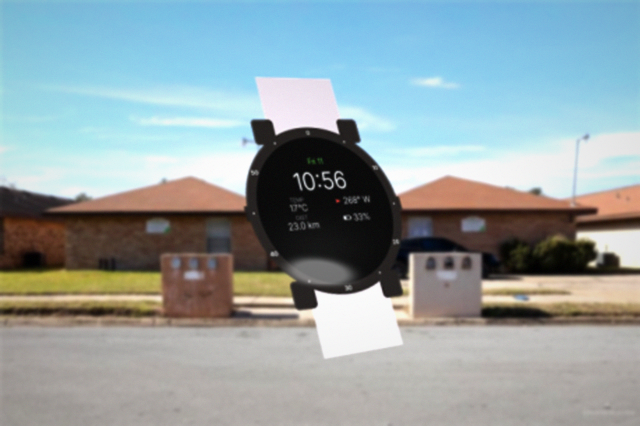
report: 10h56
